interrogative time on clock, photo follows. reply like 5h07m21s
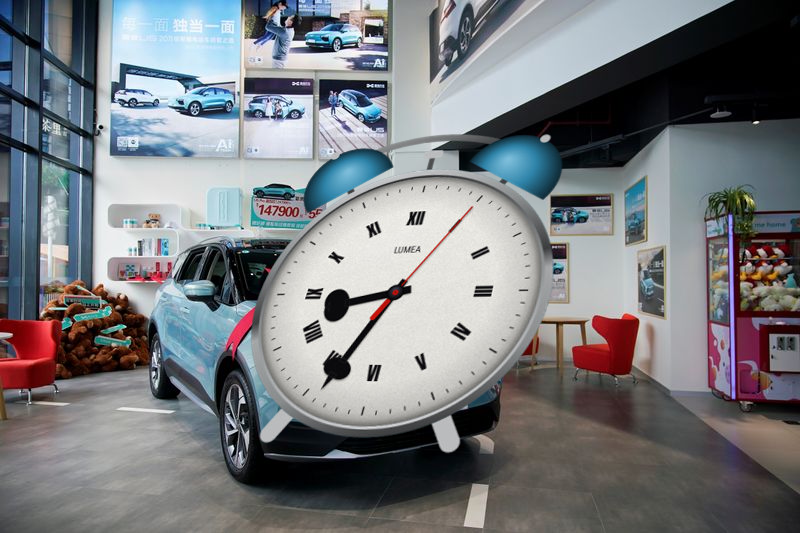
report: 8h34m05s
